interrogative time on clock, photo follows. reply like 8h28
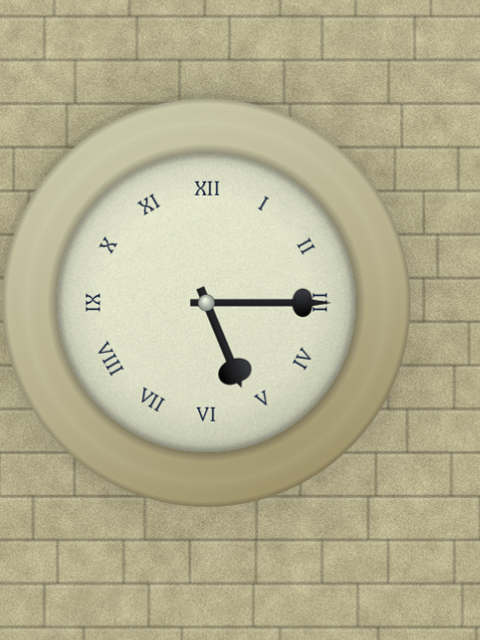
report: 5h15
